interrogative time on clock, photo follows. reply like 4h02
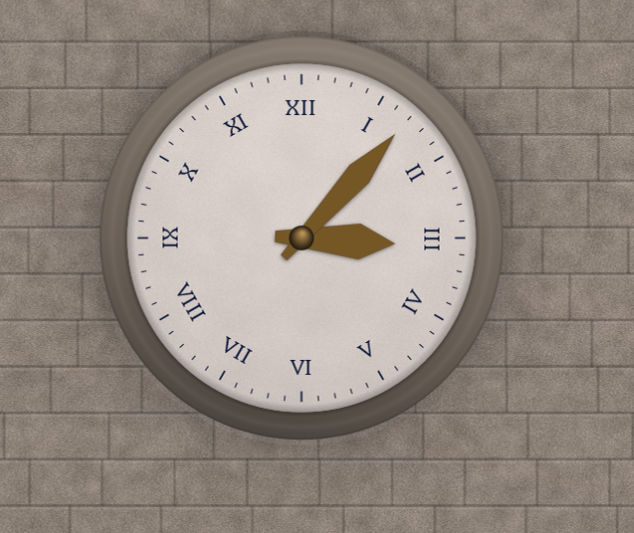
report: 3h07
